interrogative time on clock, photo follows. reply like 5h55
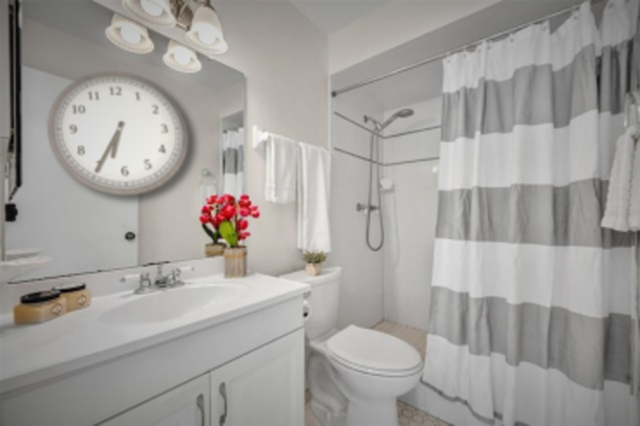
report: 6h35
